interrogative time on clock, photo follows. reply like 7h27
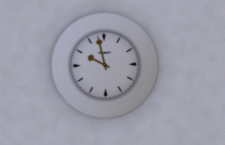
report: 9h58
